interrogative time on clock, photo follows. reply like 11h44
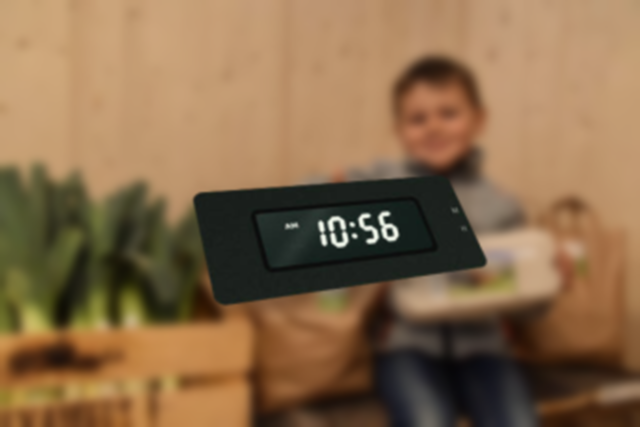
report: 10h56
